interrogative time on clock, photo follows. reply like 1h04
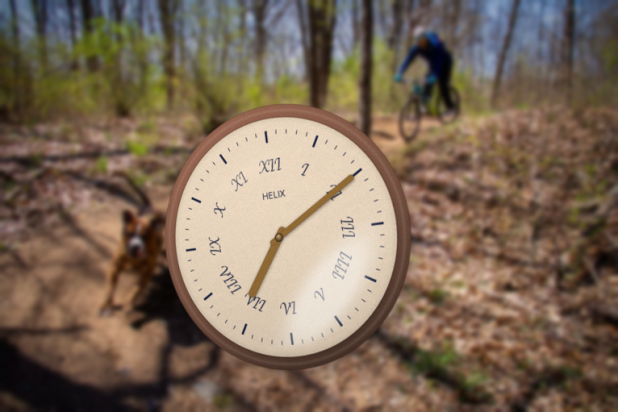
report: 7h10
